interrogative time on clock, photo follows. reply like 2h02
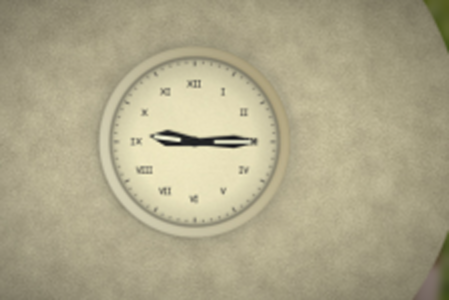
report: 9h15
